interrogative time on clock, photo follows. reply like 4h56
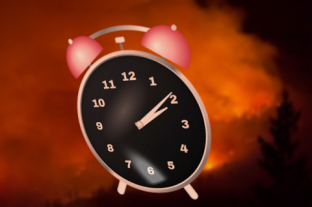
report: 2h09
